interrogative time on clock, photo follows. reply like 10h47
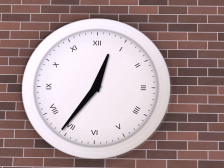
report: 12h36
